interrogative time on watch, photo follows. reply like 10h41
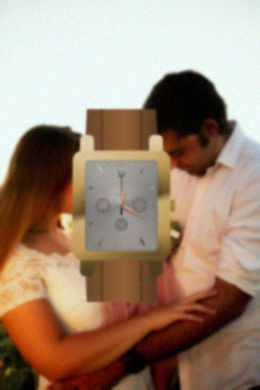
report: 12h20
